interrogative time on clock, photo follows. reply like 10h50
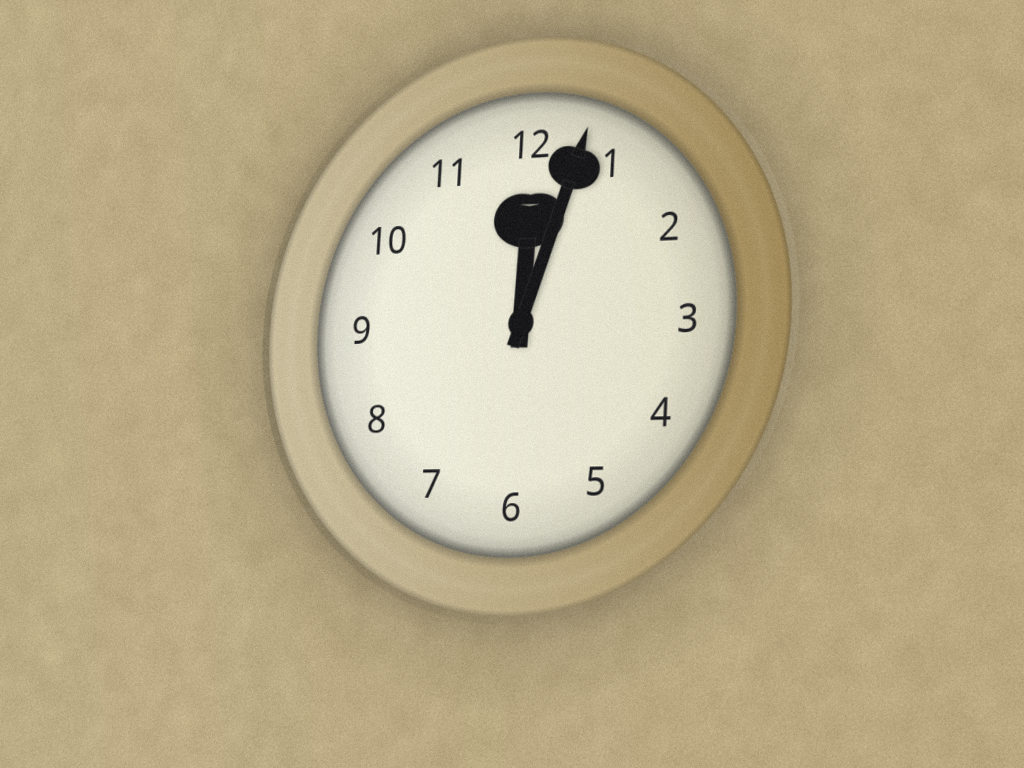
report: 12h03
